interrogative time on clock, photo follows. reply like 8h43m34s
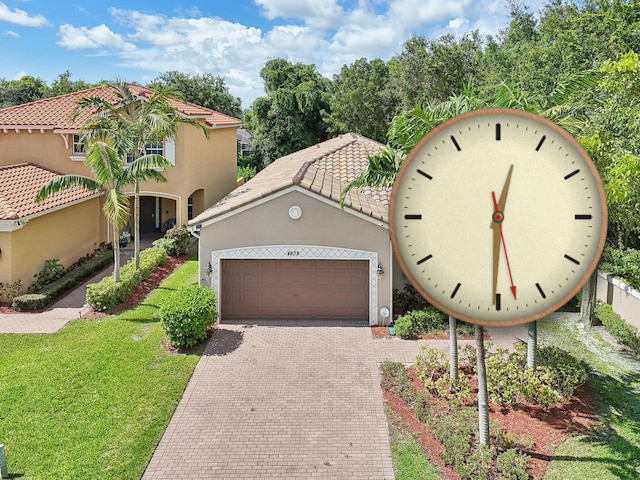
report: 12h30m28s
